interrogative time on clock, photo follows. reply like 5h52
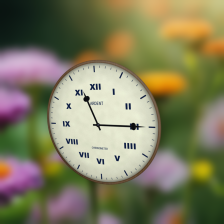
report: 11h15
